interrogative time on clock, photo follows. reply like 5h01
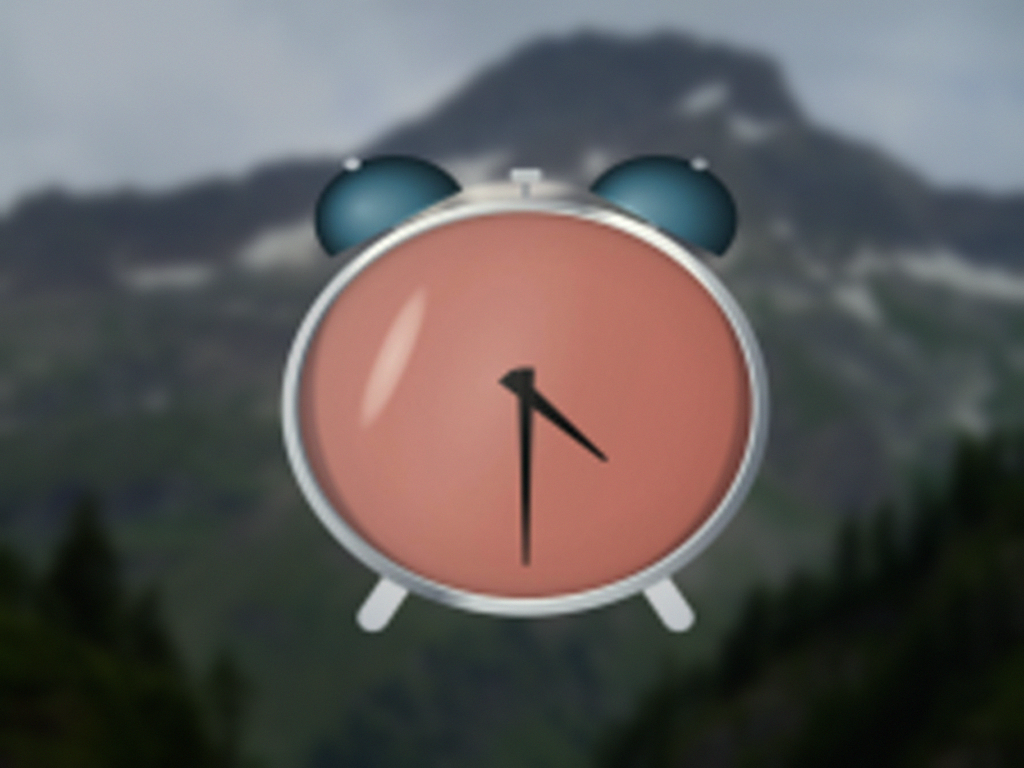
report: 4h30
